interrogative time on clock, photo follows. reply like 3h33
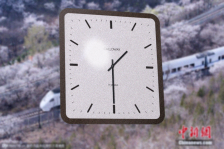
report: 1h30
